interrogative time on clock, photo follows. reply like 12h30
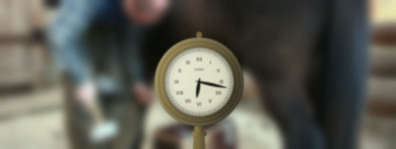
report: 6h17
